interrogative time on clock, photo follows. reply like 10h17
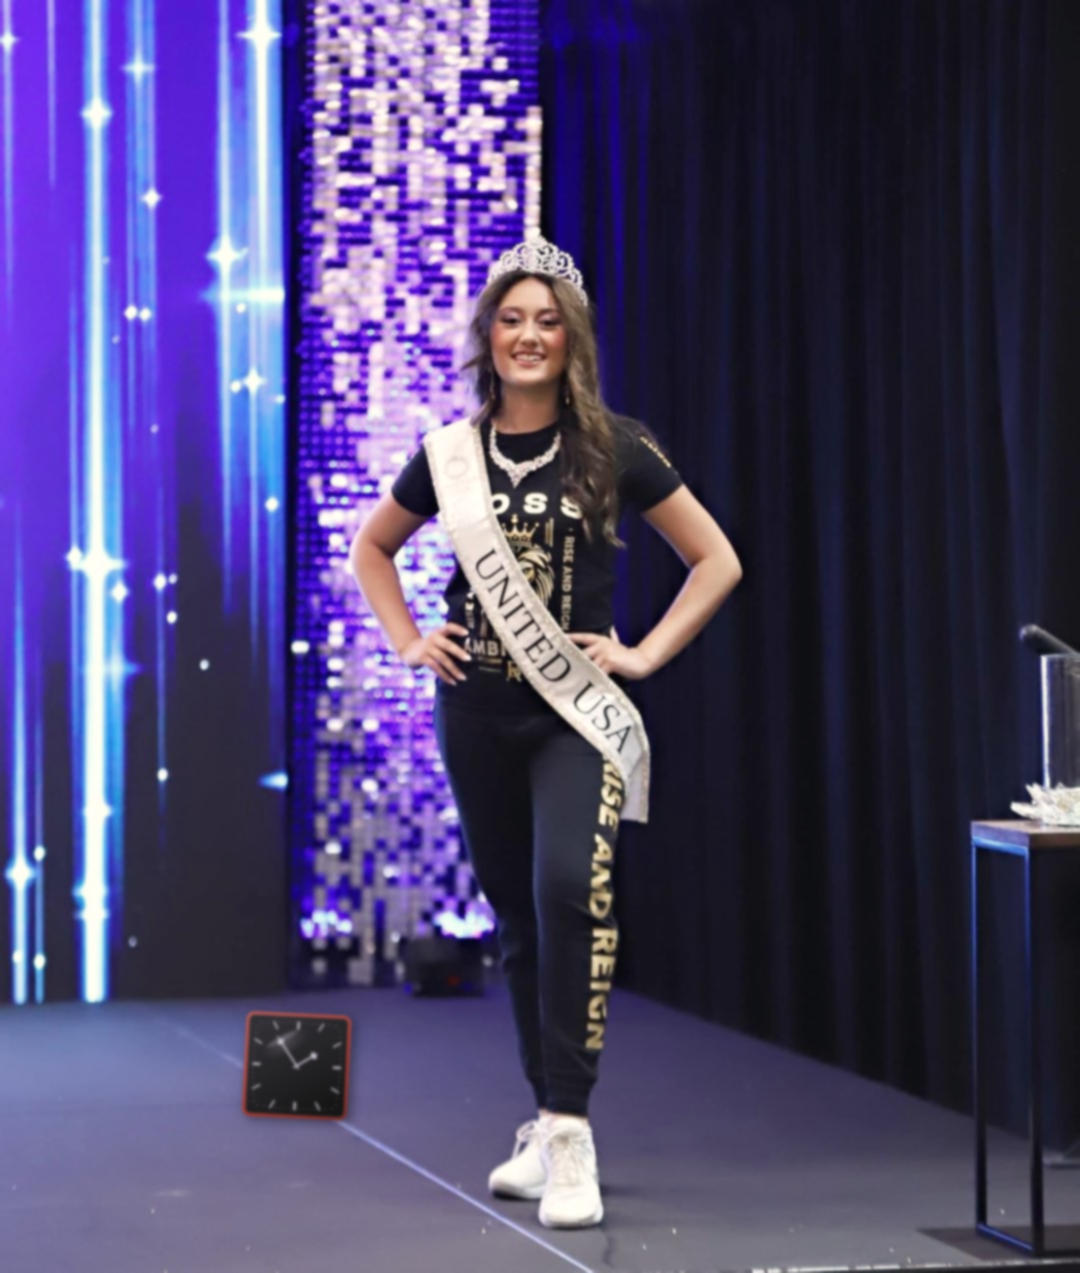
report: 1h54
